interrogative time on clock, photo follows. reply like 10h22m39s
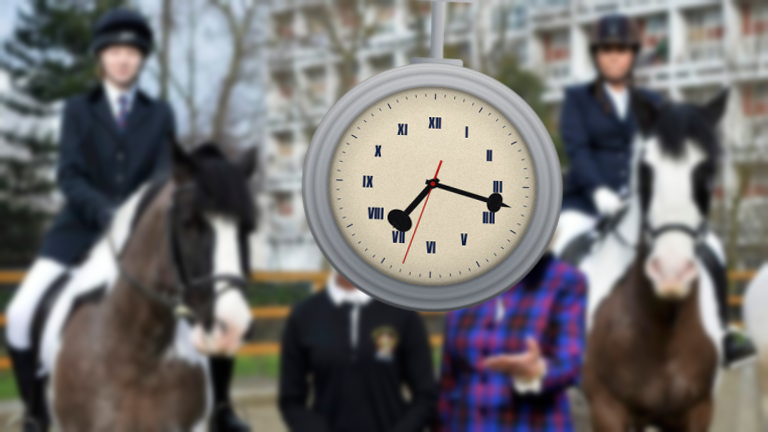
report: 7h17m33s
